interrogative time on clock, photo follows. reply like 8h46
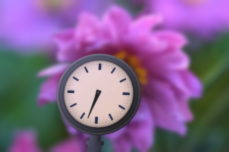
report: 6h33
